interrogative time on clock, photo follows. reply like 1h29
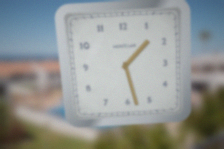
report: 1h28
